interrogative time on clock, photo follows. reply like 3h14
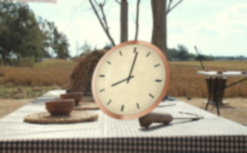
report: 8h01
